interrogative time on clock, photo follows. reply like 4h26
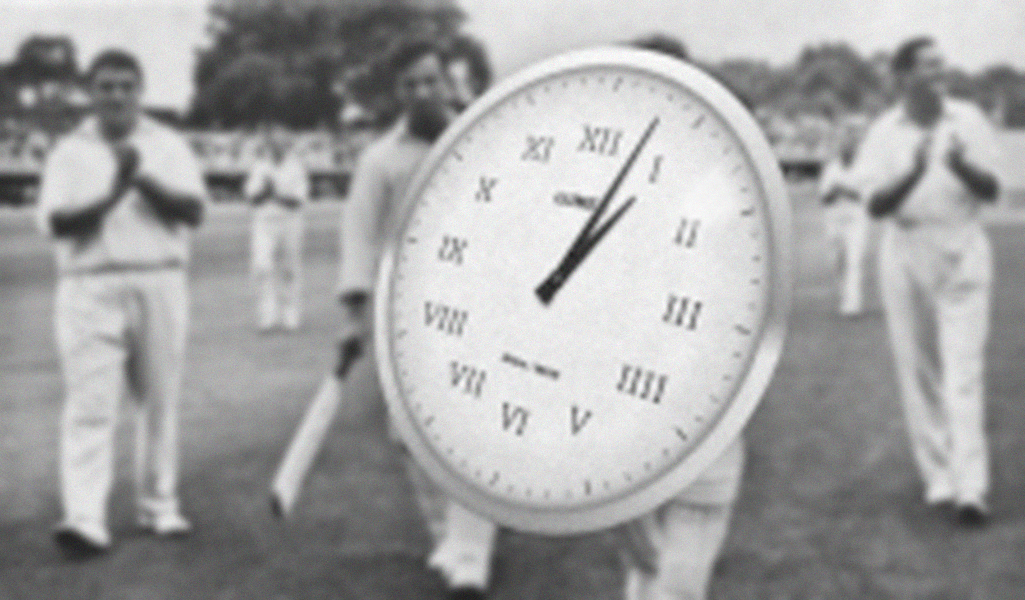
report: 1h03
